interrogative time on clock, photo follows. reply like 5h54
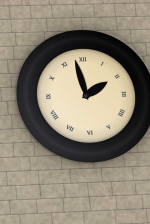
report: 1h58
